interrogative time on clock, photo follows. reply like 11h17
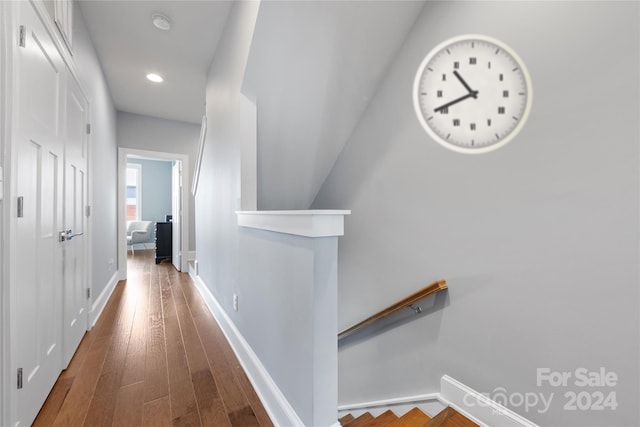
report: 10h41
